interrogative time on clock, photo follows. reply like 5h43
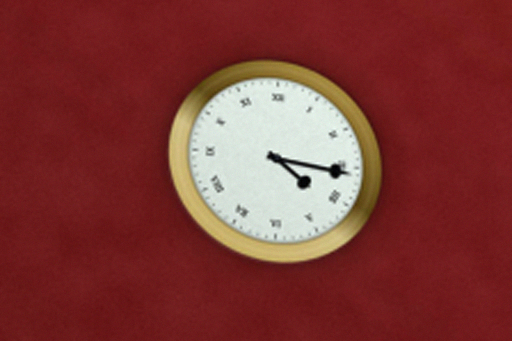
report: 4h16
